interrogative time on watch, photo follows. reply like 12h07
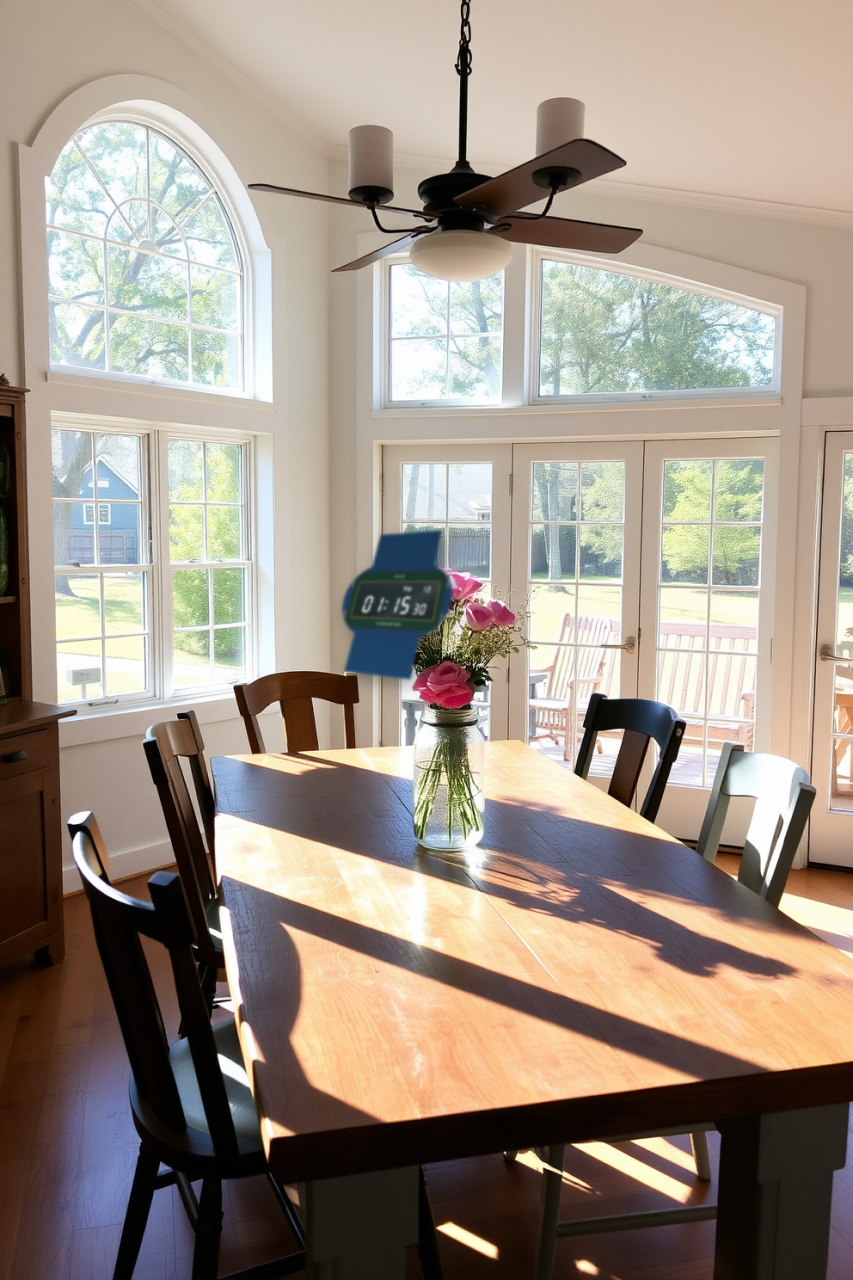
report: 1h15
